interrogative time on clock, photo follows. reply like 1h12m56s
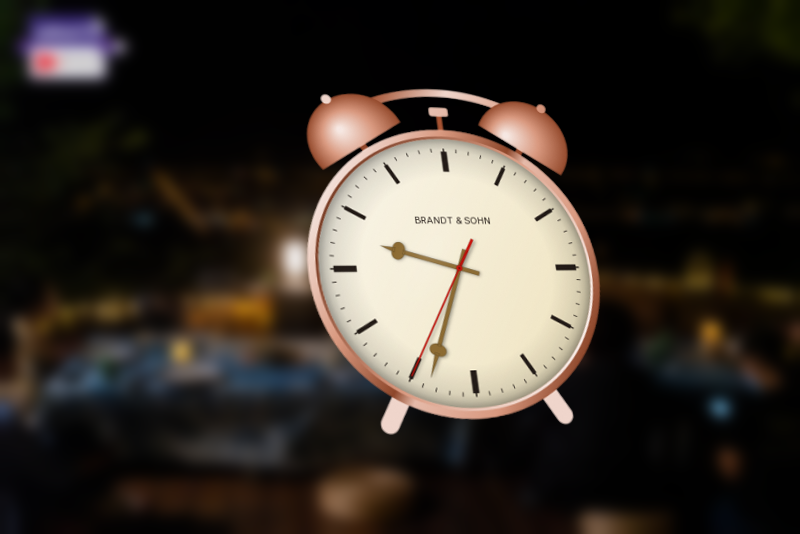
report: 9h33m35s
